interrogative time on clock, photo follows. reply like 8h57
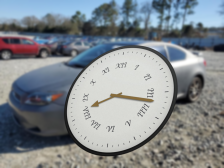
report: 8h17
